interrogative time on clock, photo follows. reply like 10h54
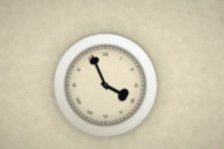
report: 3h56
